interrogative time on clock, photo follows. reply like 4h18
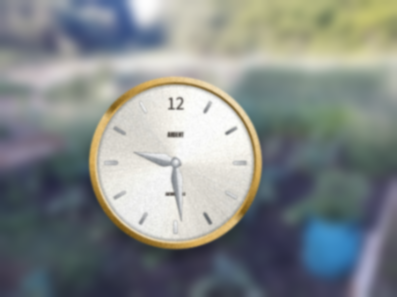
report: 9h29
